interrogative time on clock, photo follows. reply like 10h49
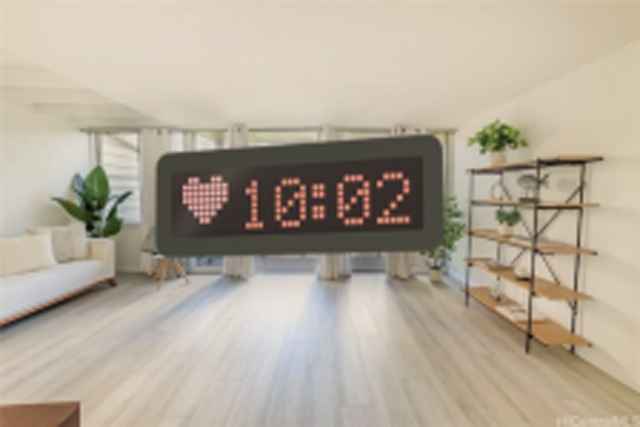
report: 10h02
